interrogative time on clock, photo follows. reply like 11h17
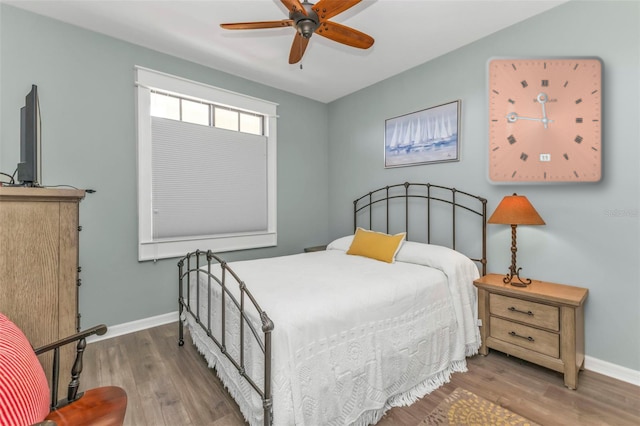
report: 11h46
